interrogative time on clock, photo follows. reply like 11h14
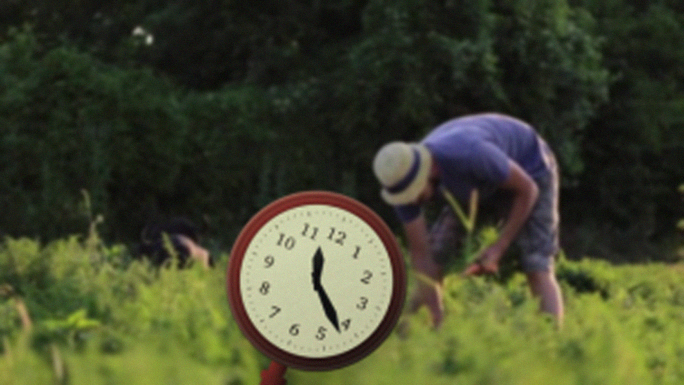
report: 11h22
